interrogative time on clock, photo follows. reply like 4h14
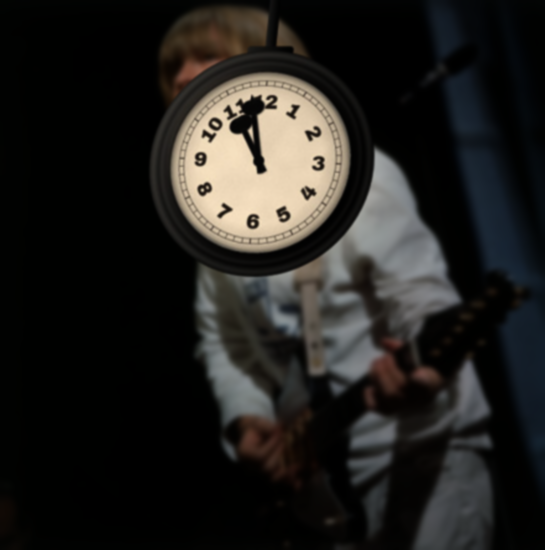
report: 10h58
